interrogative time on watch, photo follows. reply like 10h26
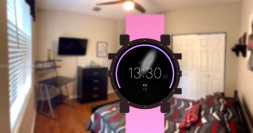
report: 13h30
